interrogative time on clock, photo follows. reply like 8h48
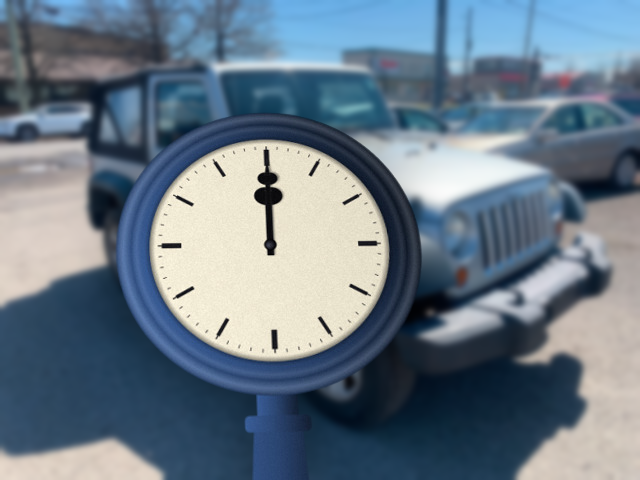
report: 12h00
